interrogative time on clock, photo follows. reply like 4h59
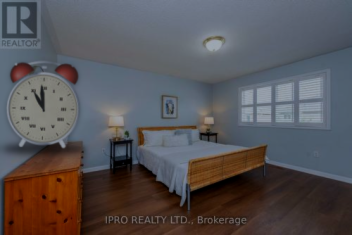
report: 10h59
